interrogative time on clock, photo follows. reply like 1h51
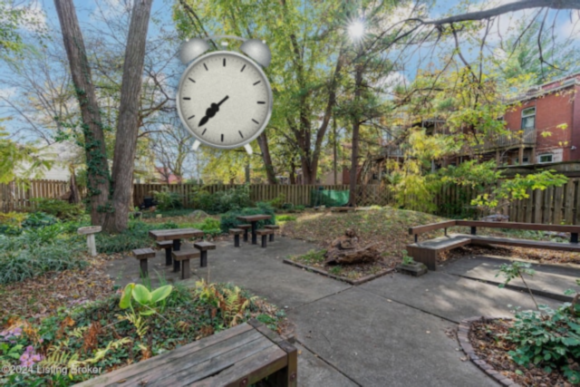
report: 7h37
